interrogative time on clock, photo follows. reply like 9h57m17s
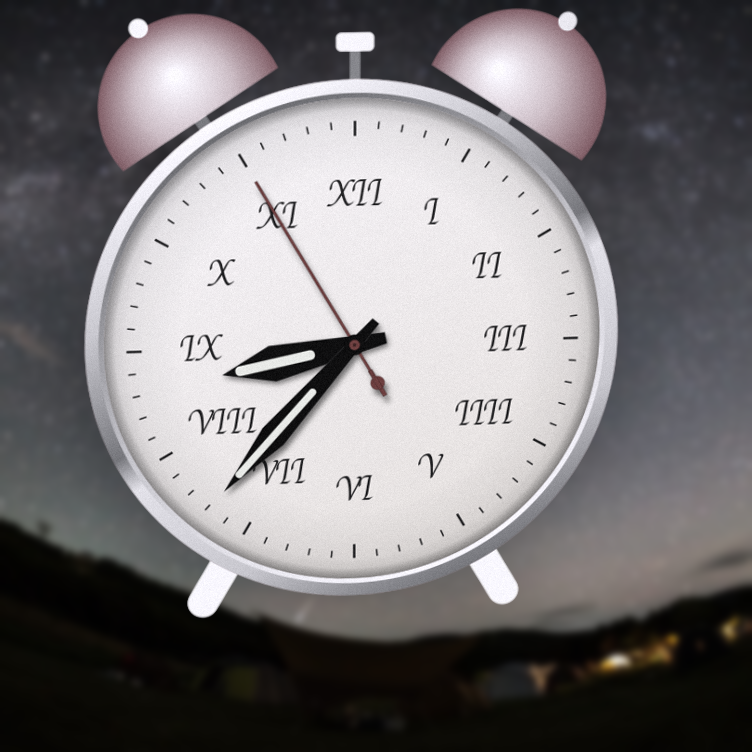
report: 8h36m55s
